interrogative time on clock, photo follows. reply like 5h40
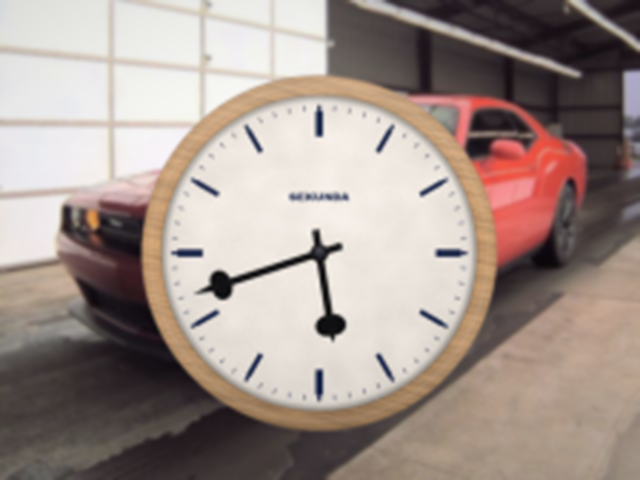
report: 5h42
